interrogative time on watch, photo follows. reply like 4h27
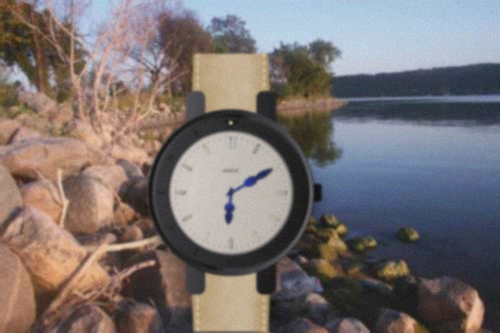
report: 6h10
